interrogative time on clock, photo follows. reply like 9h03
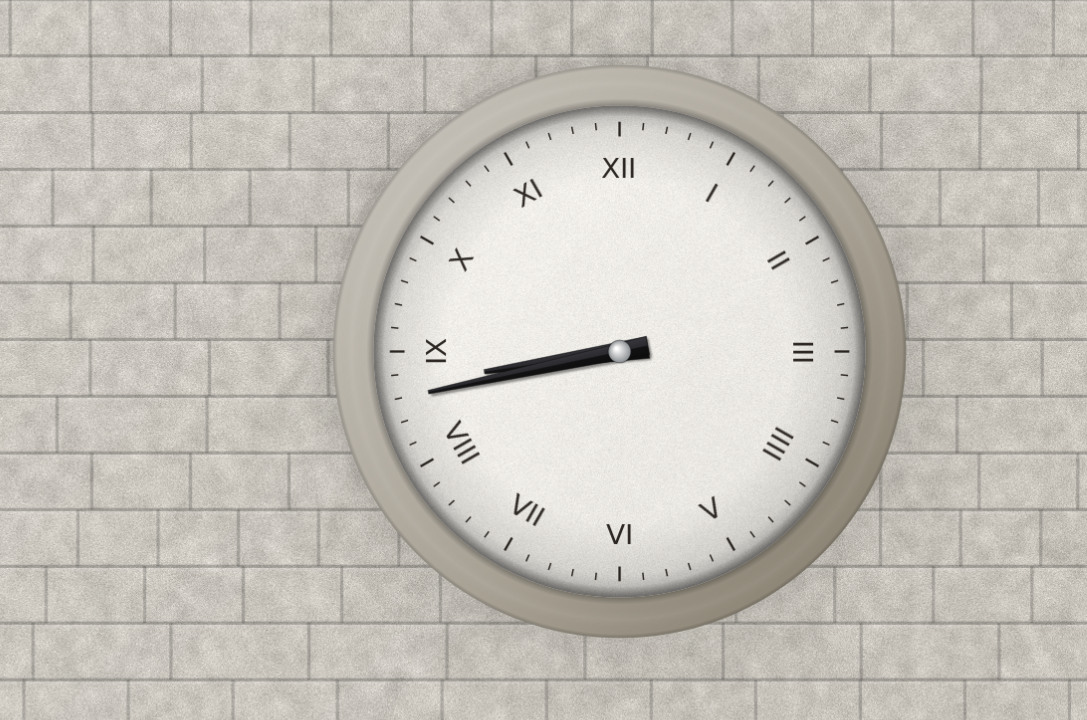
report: 8h43
